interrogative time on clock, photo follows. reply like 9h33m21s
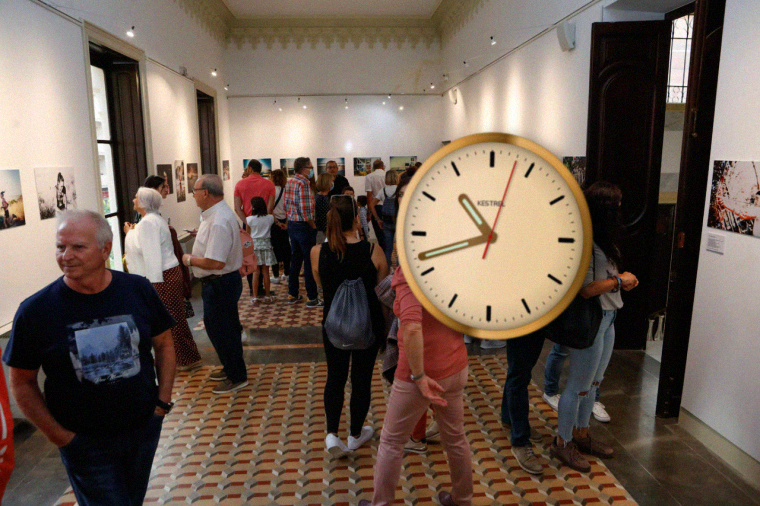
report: 10h42m03s
